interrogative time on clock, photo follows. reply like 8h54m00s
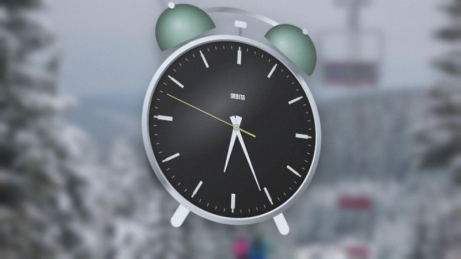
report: 6h25m48s
